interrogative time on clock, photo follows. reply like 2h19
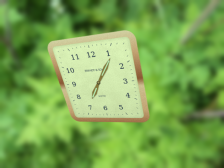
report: 7h06
